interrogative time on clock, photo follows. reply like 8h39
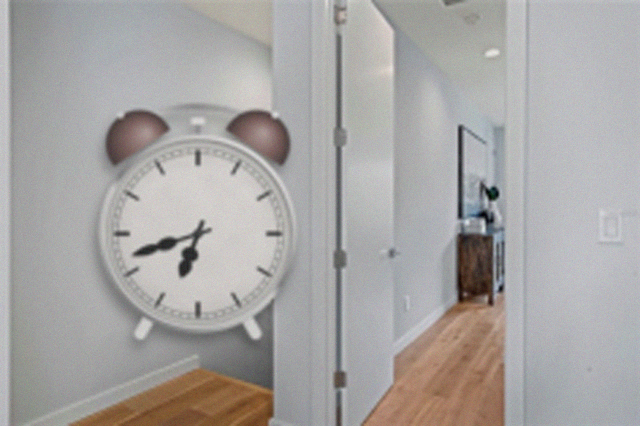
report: 6h42
